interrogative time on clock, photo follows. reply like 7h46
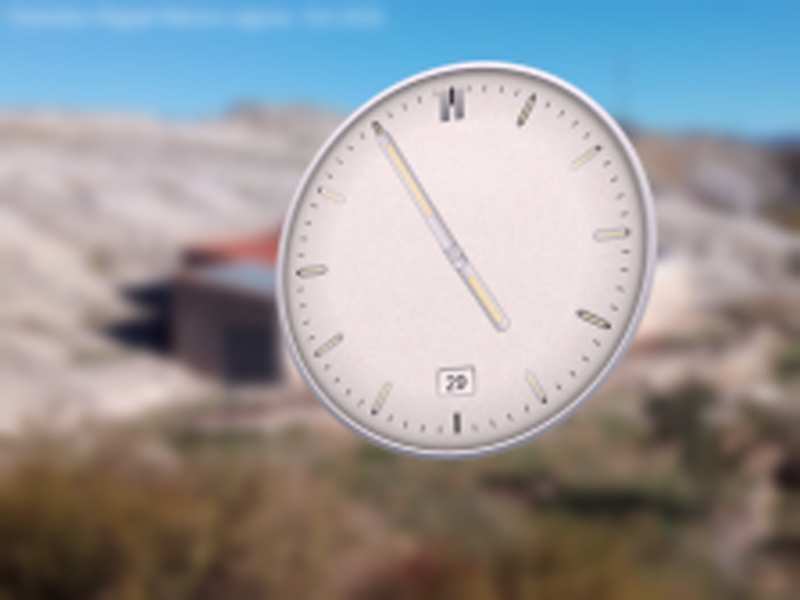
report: 4h55
